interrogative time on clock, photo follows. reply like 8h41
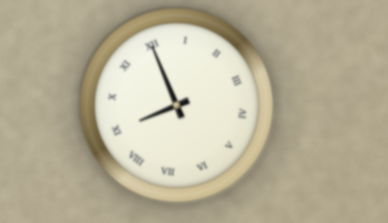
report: 9h00
